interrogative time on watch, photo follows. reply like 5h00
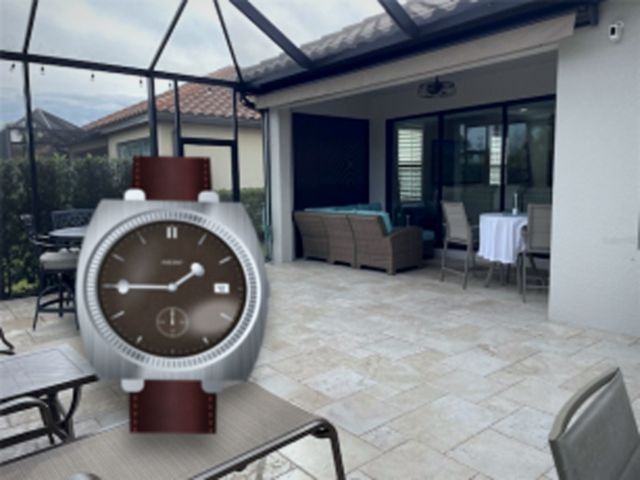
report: 1h45
